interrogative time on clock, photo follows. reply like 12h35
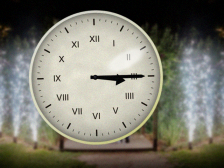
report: 3h15
